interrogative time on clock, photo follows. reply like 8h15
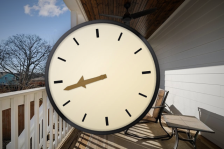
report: 8h43
